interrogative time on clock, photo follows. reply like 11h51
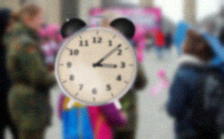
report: 3h08
